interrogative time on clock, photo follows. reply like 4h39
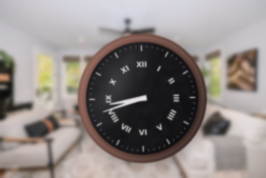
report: 8h42
